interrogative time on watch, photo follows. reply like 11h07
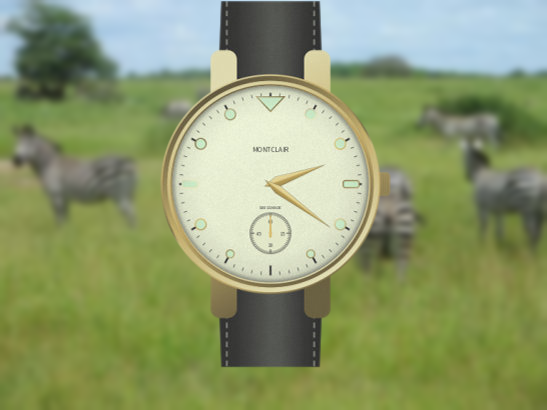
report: 2h21
